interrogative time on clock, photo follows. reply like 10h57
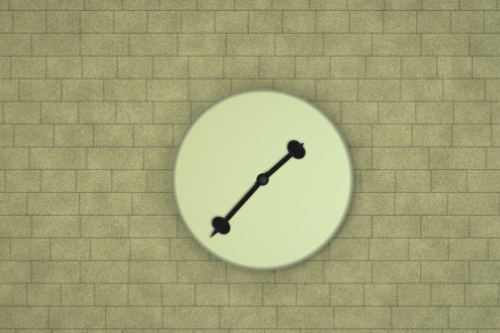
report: 1h37
